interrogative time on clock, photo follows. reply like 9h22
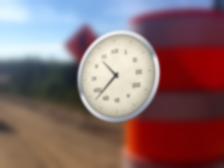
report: 10h38
